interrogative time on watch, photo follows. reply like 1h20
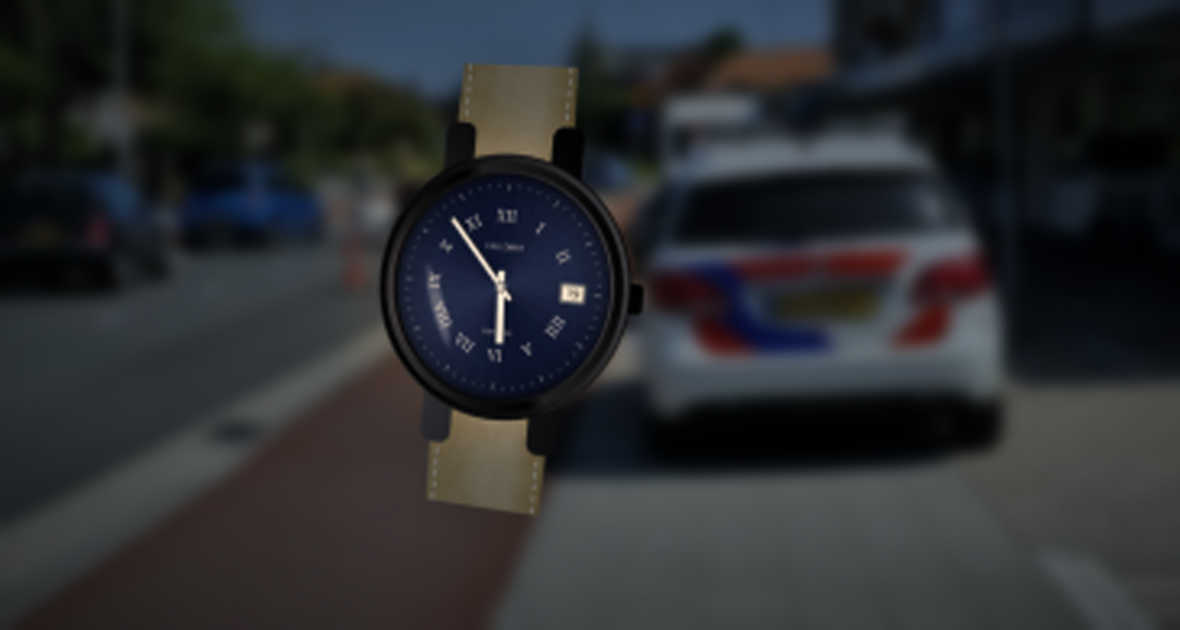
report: 5h53
